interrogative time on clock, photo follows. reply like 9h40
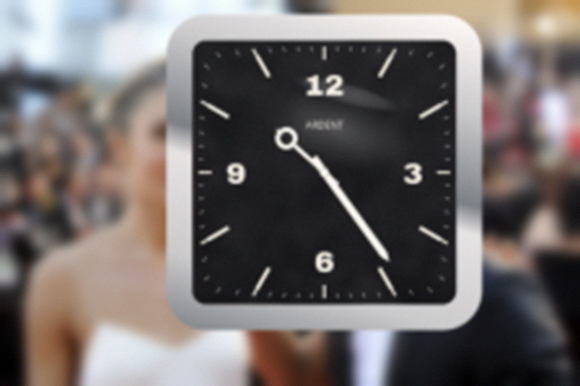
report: 10h24
